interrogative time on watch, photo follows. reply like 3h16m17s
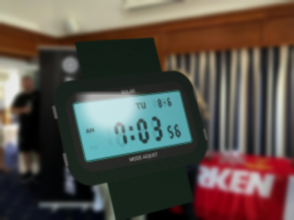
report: 7h03m56s
